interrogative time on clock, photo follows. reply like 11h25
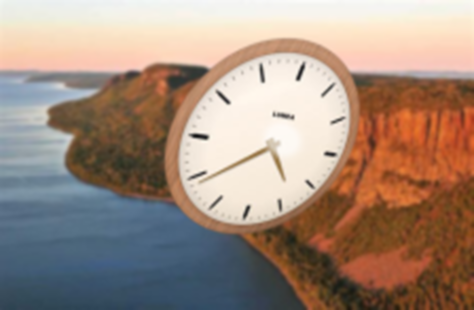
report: 4h39
